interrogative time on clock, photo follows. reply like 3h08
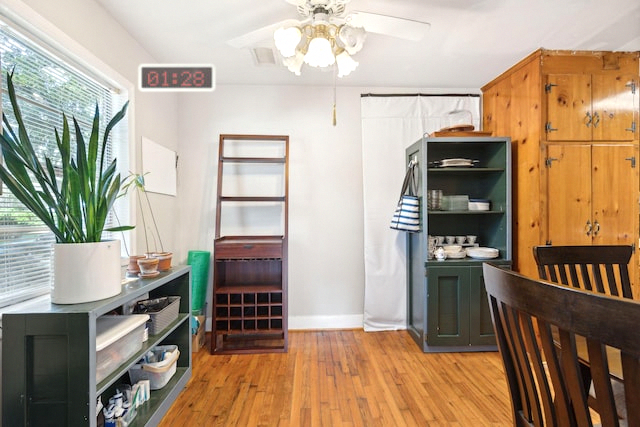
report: 1h28
